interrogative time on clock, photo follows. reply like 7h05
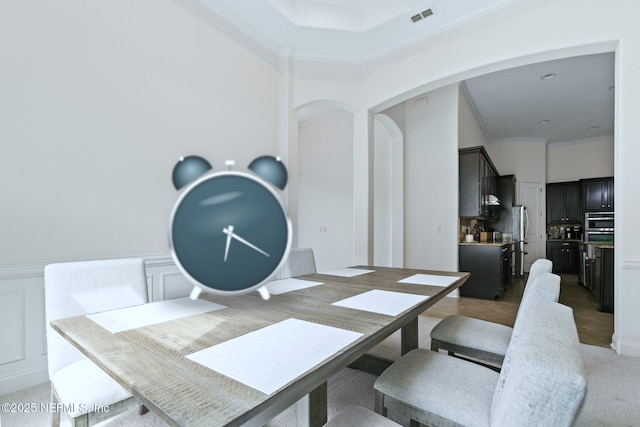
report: 6h20
